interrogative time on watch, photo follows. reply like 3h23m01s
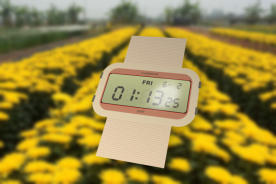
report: 1h13m25s
